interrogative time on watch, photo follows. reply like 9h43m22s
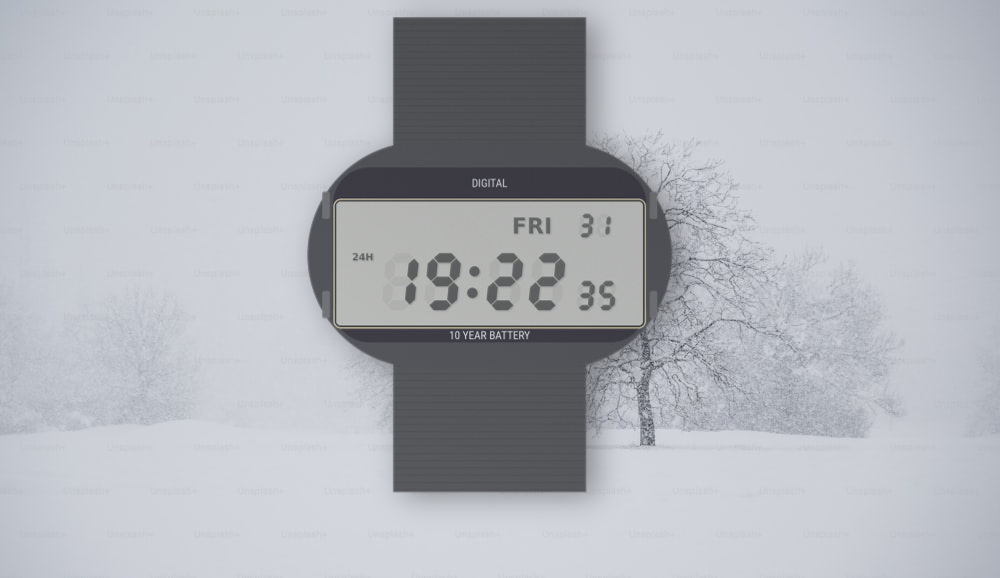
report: 19h22m35s
